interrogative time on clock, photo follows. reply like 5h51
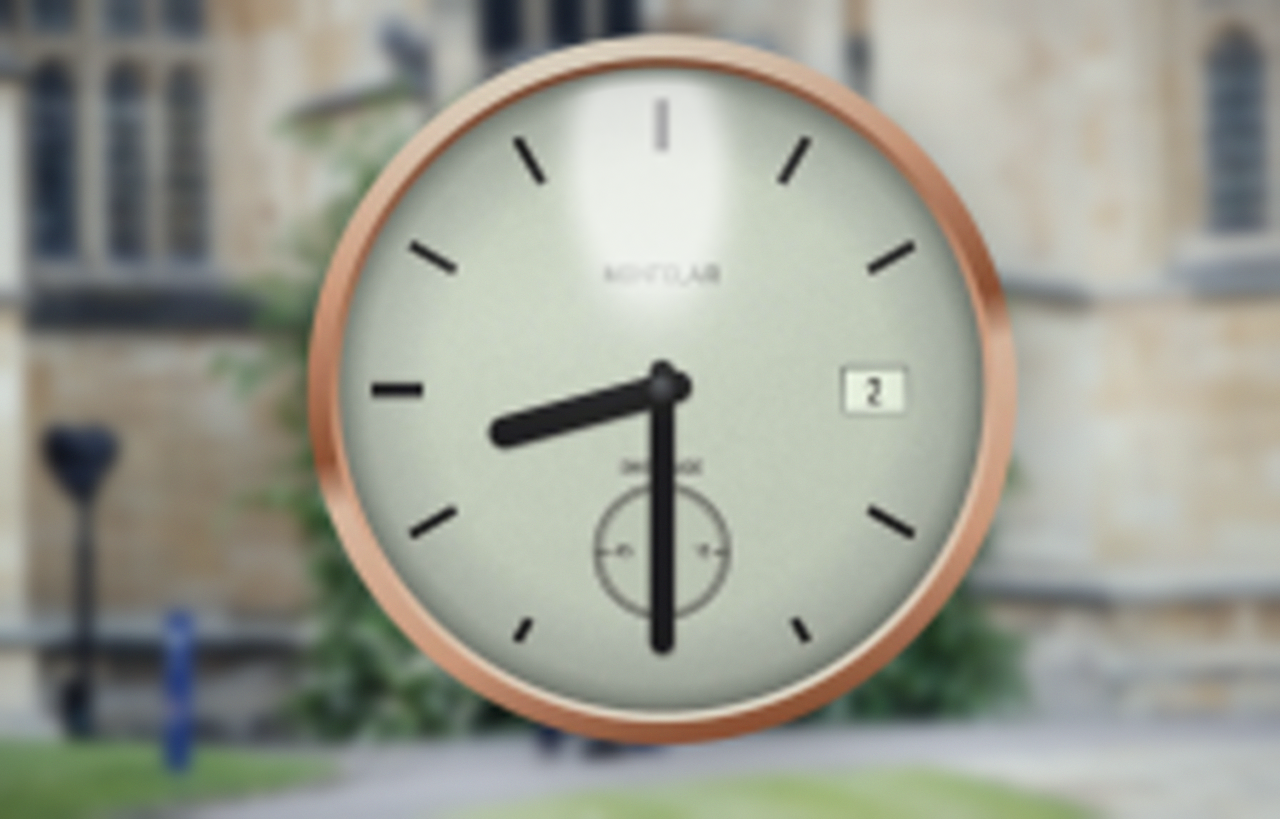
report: 8h30
